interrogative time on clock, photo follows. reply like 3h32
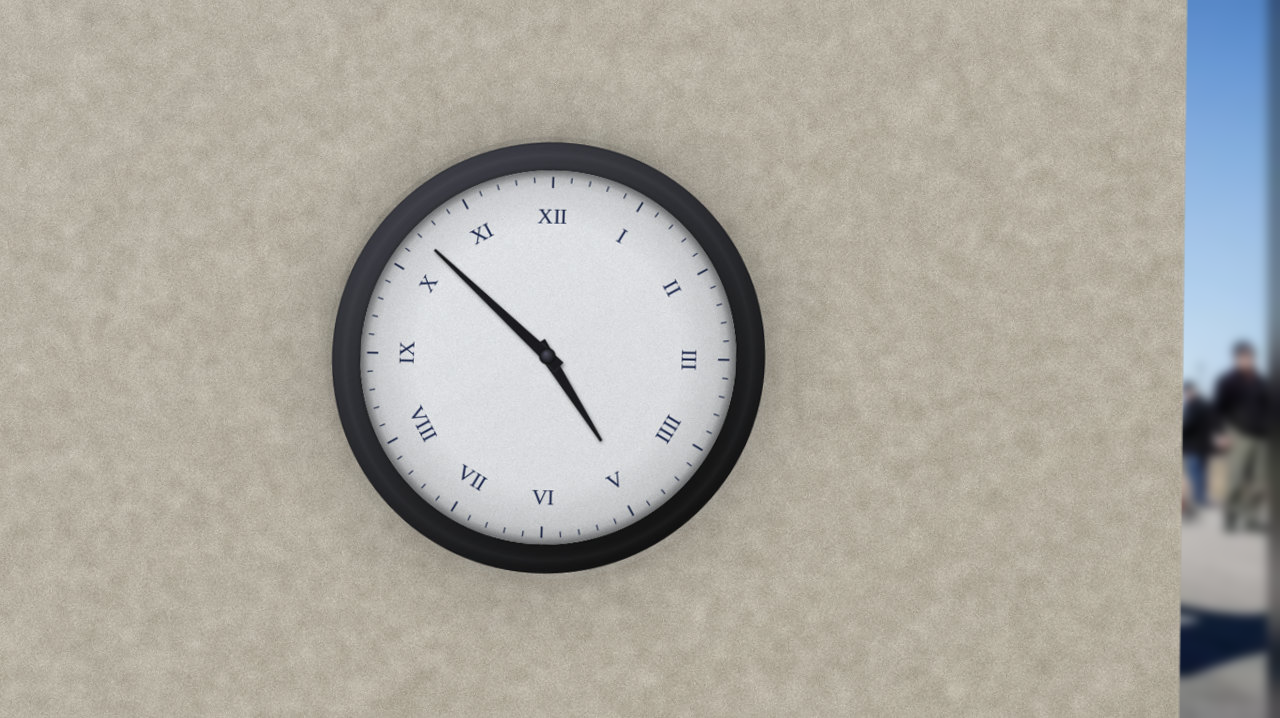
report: 4h52
